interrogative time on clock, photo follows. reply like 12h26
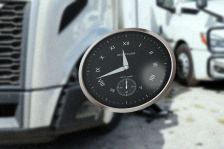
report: 11h42
